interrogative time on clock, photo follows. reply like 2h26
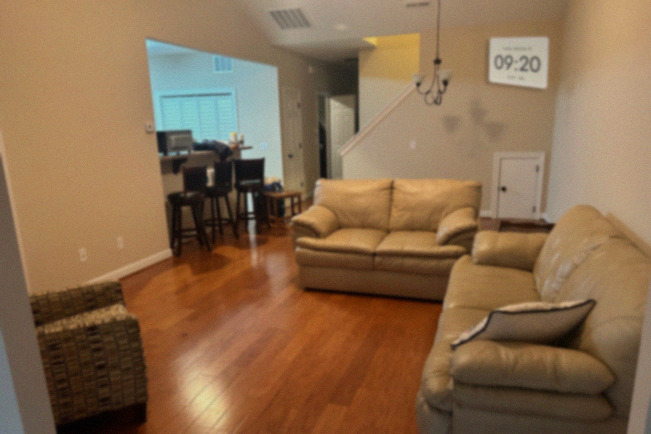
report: 9h20
